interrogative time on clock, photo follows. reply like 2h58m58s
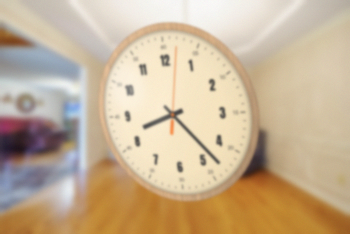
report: 8h23m02s
